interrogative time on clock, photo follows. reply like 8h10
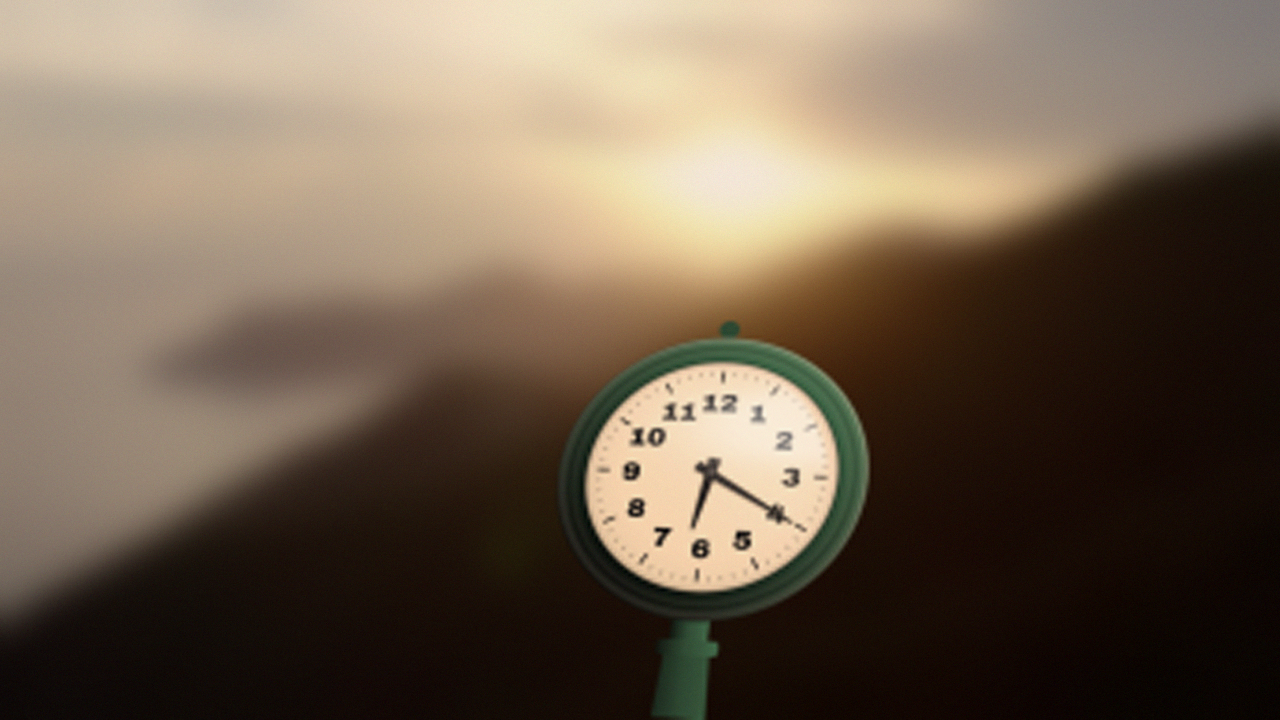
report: 6h20
